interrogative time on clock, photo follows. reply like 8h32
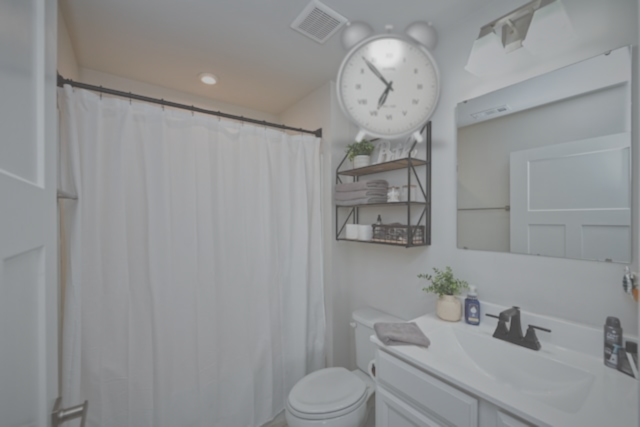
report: 6h53
